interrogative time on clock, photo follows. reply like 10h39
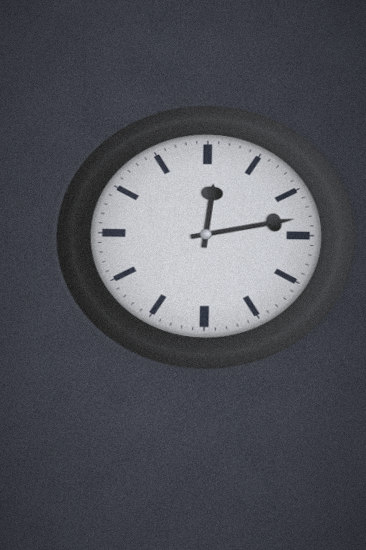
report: 12h13
